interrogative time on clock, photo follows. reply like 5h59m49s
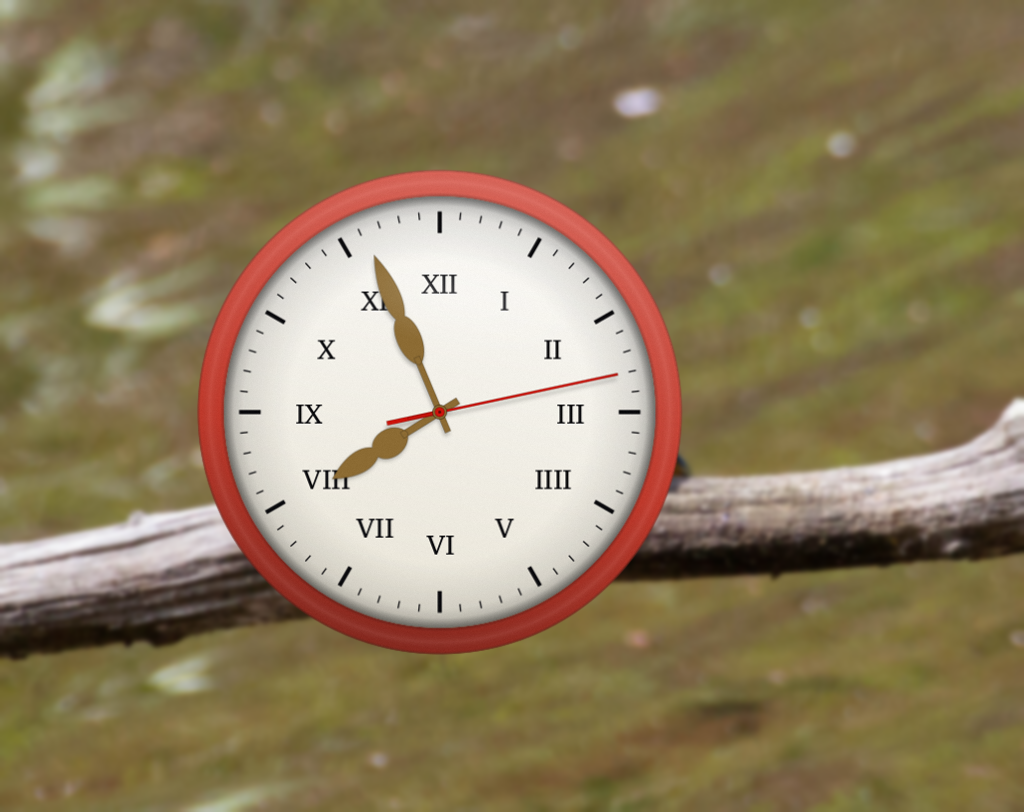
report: 7h56m13s
